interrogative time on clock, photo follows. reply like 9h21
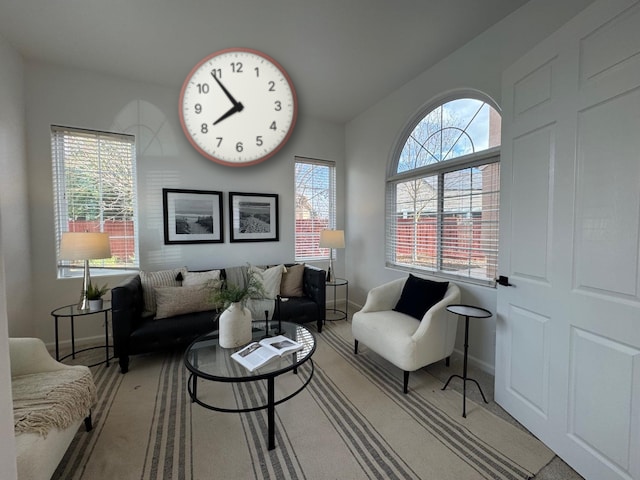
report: 7h54
